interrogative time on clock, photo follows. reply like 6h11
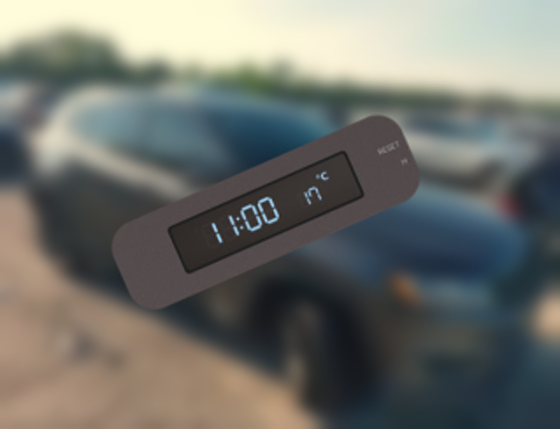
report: 11h00
